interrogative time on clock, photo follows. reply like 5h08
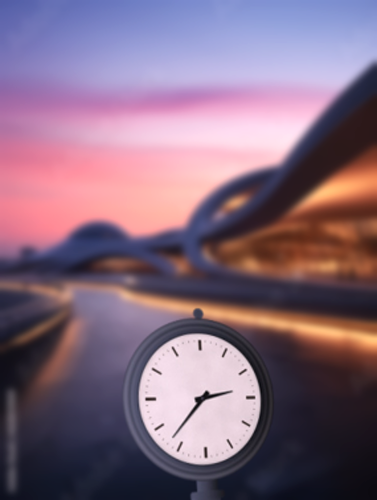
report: 2h37
